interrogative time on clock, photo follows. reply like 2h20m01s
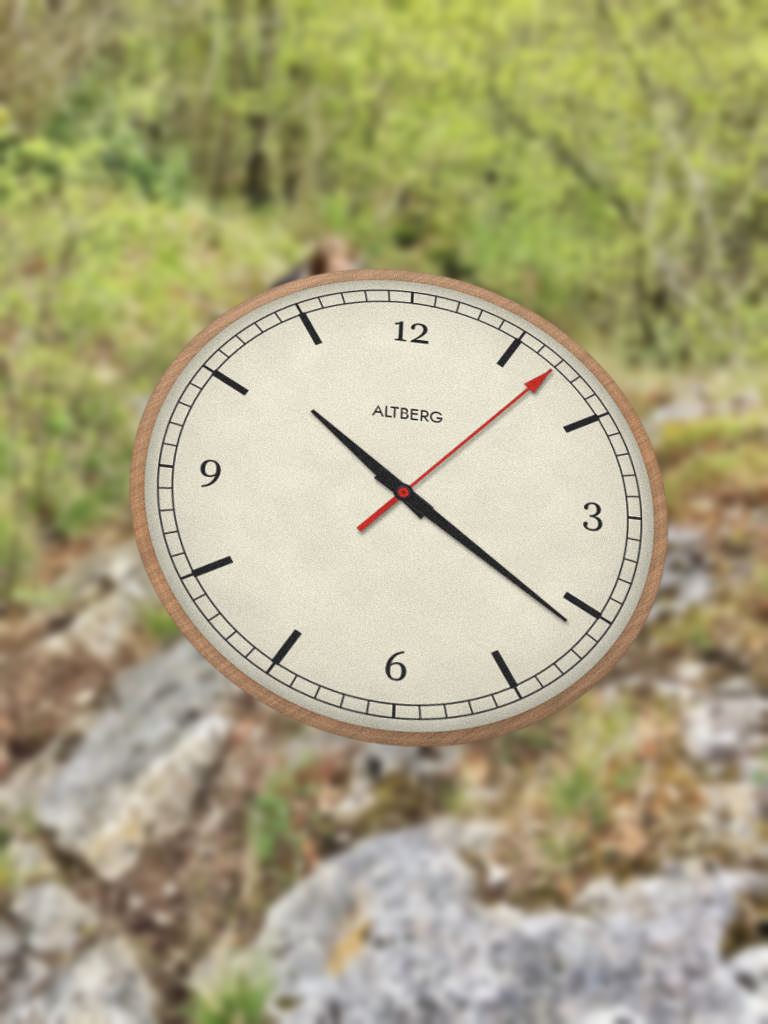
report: 10h21m07s
